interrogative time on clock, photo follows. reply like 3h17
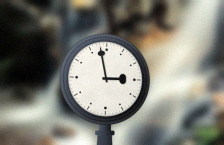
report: 2h58
